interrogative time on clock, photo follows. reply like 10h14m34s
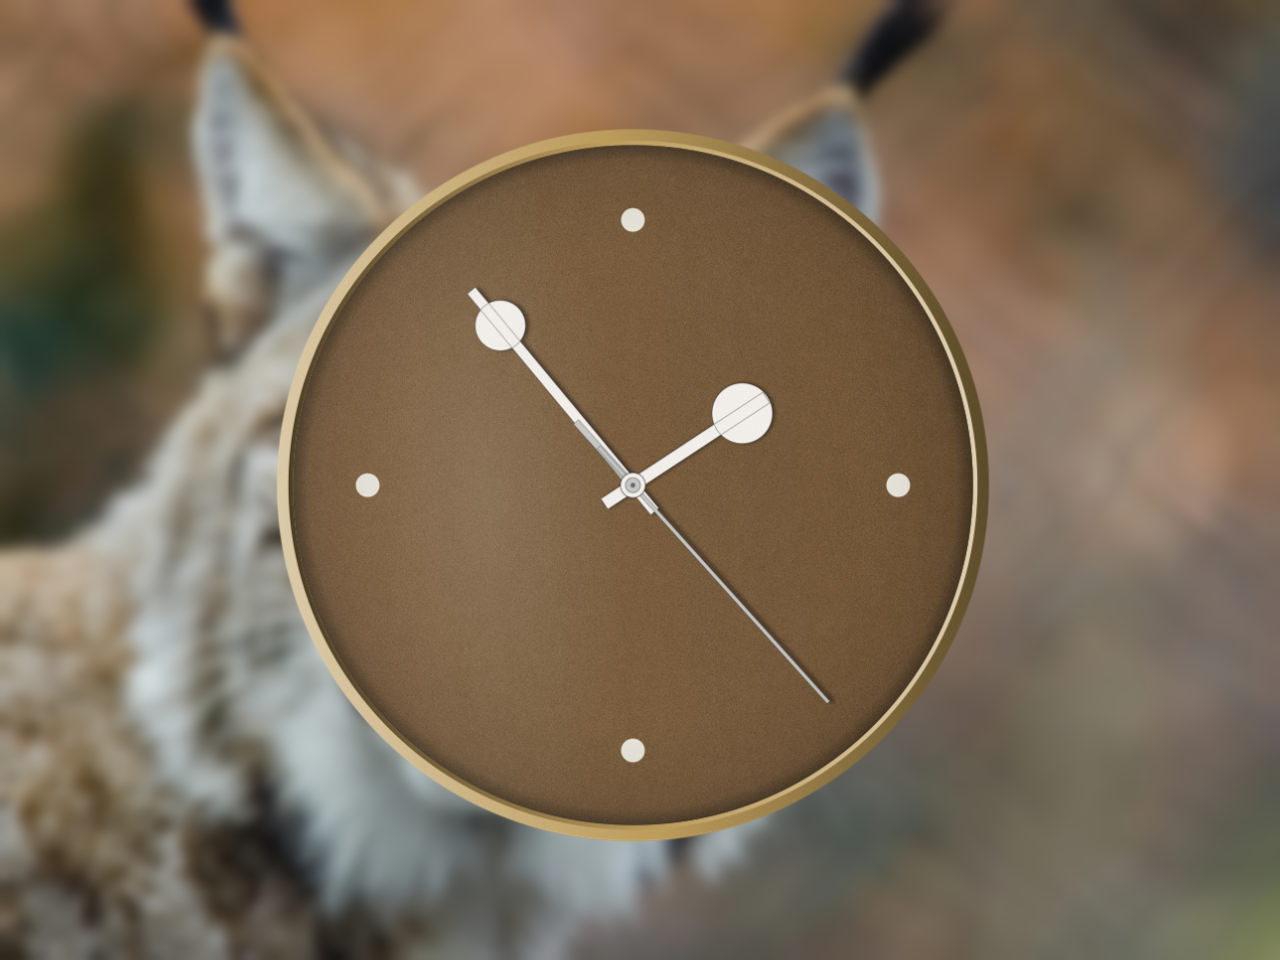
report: 1h53m23s
